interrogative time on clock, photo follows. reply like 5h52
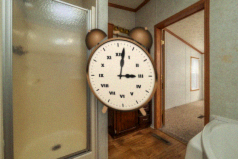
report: 3h02
